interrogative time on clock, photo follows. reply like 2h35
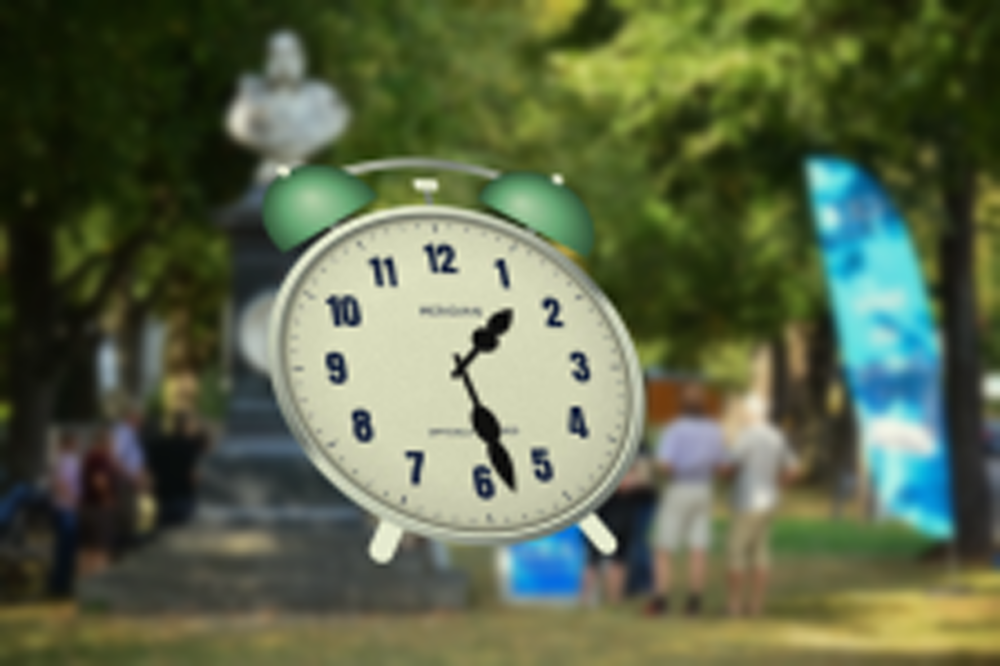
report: 1h28
